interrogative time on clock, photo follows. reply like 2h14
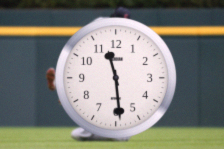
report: 11h29
